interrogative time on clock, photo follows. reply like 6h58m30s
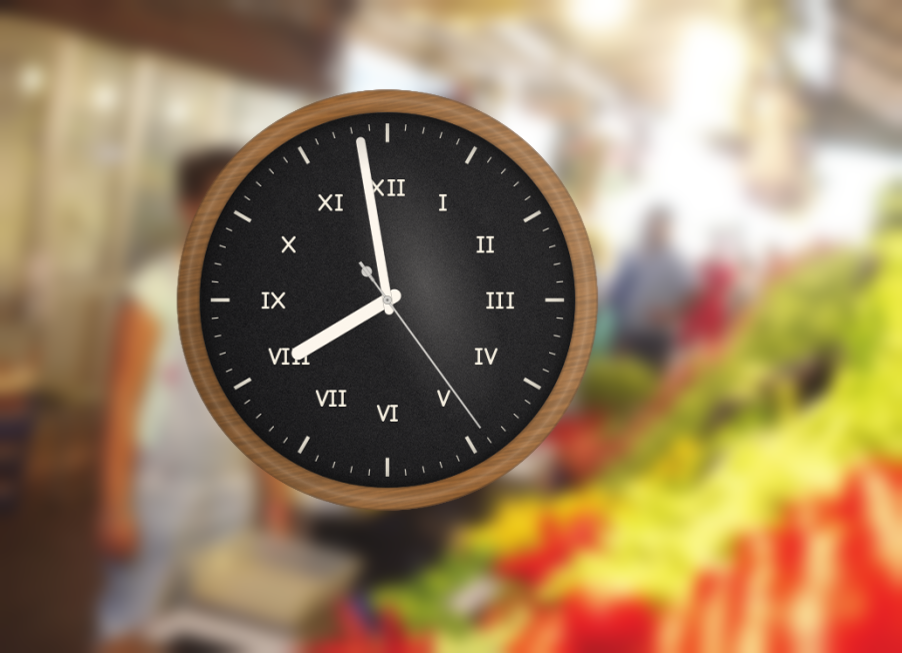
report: 7h58m24s
